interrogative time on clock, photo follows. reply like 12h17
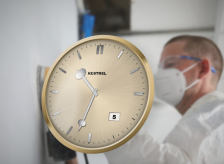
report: 10h33
